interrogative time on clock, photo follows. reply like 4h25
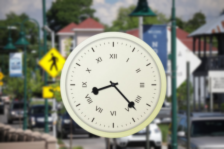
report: 8h23
